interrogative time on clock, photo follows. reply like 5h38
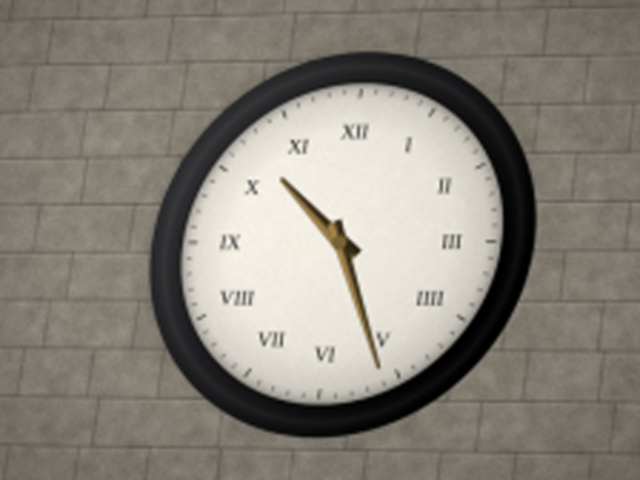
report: 10h26
